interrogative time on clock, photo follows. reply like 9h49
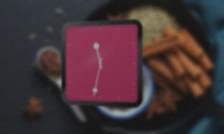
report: 11h32
